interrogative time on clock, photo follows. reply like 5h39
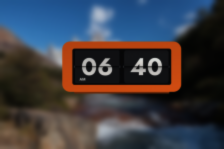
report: 6h40
